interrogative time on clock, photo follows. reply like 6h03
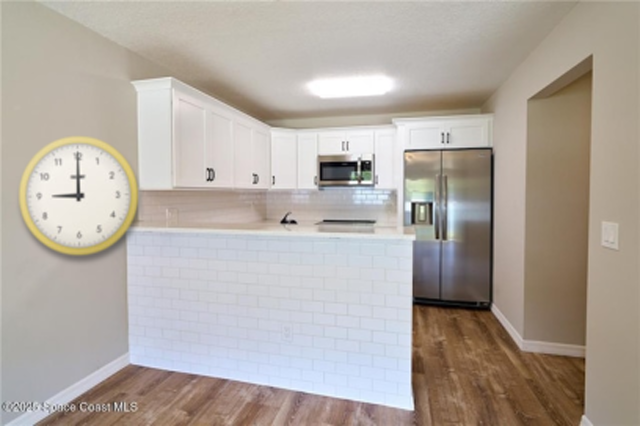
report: 9h00
